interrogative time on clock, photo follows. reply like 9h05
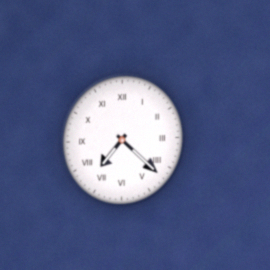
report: 7h22
